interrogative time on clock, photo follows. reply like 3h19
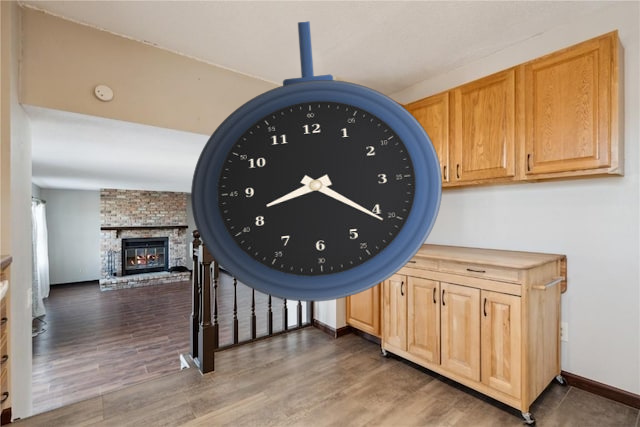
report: 8h21
